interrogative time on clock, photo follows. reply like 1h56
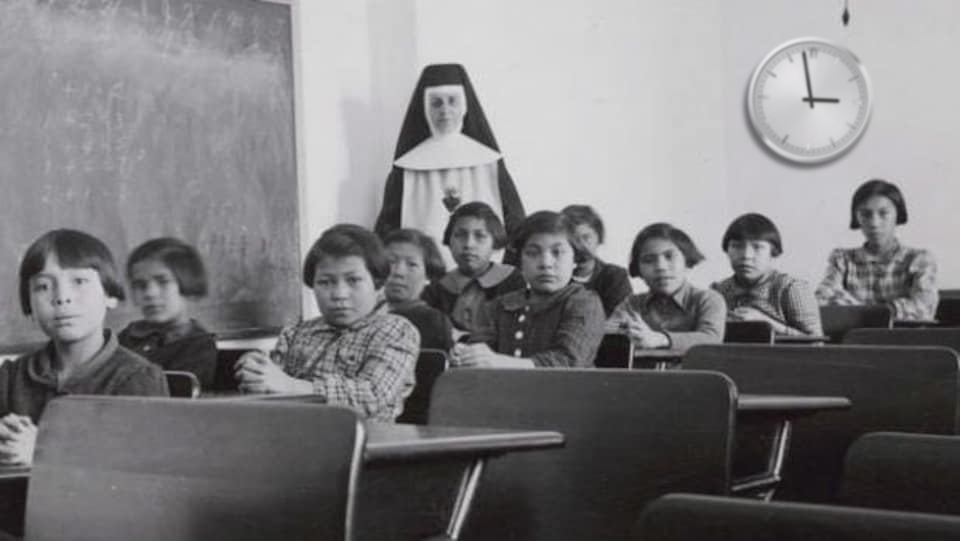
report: 2h58
